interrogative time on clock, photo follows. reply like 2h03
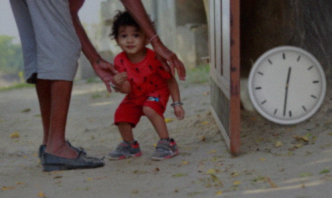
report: 12h32
